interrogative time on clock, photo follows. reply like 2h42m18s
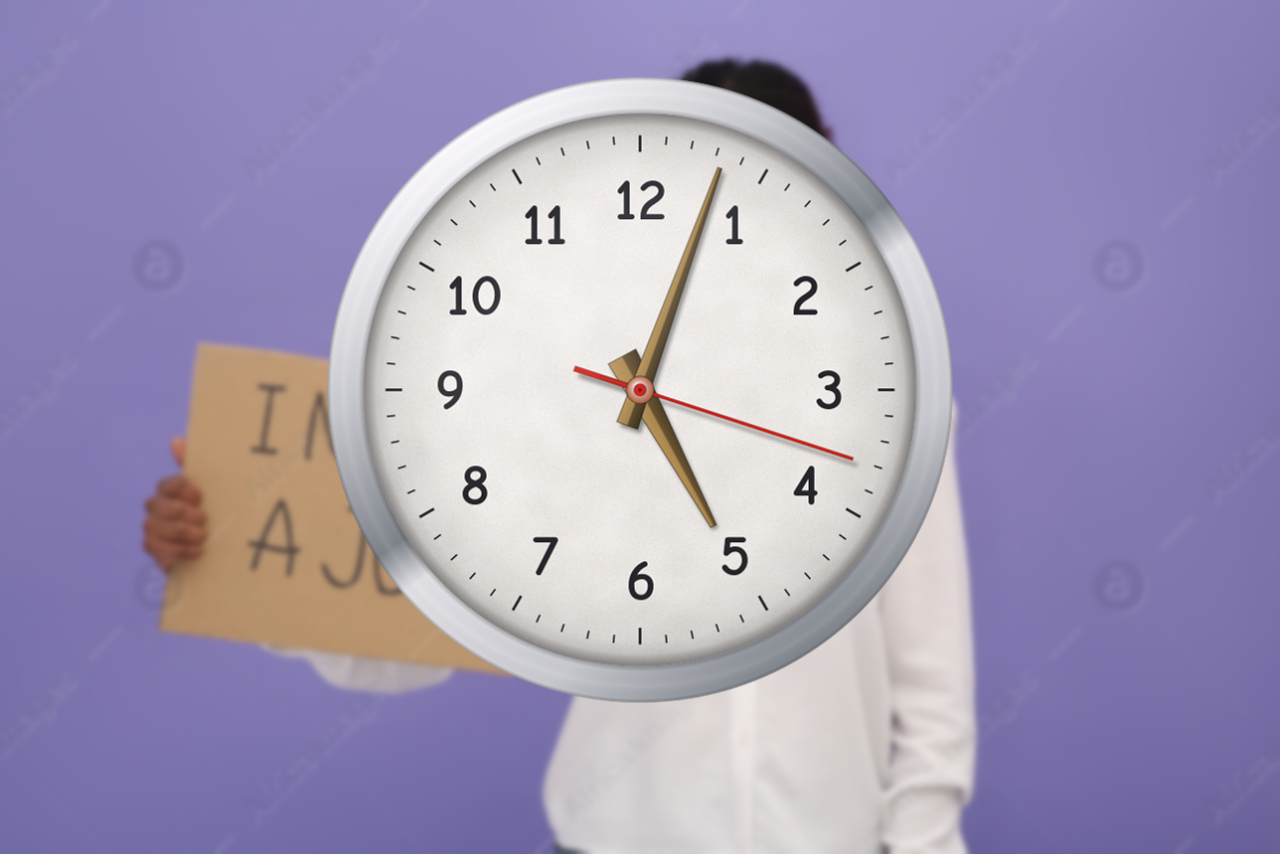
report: 5h03m18s
